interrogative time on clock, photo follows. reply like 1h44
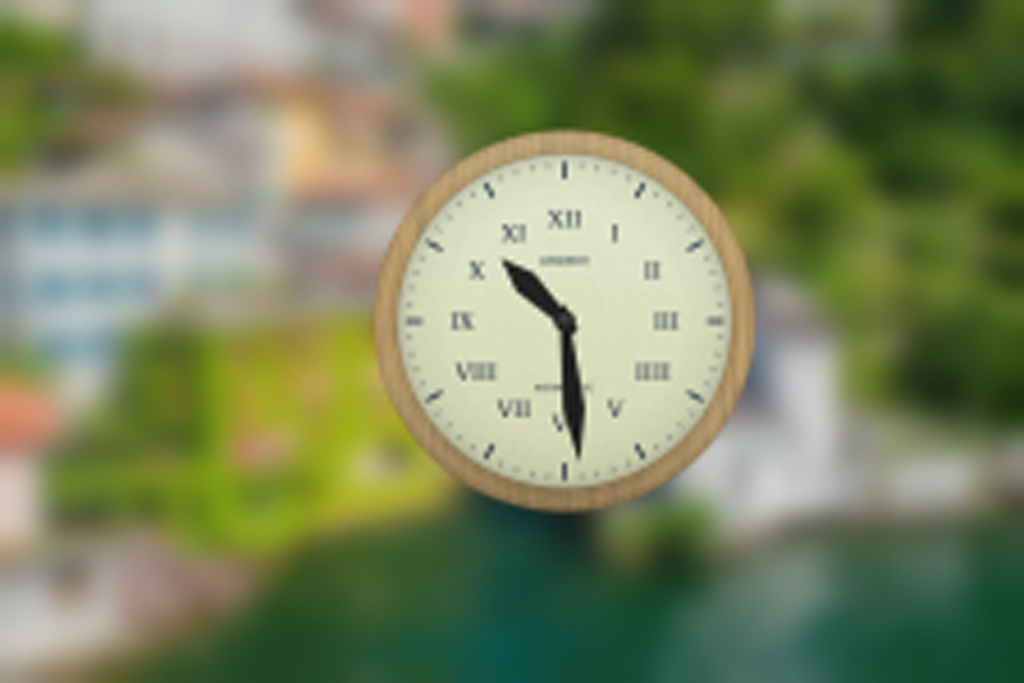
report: 10h29
